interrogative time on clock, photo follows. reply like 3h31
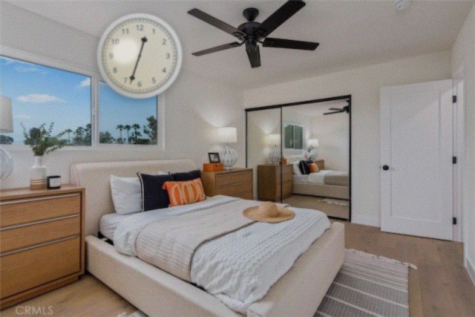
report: 12h33
